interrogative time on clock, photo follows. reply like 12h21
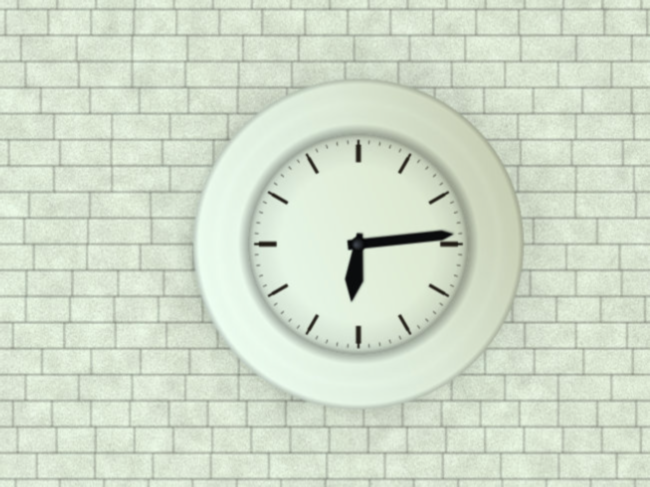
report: 6h14
